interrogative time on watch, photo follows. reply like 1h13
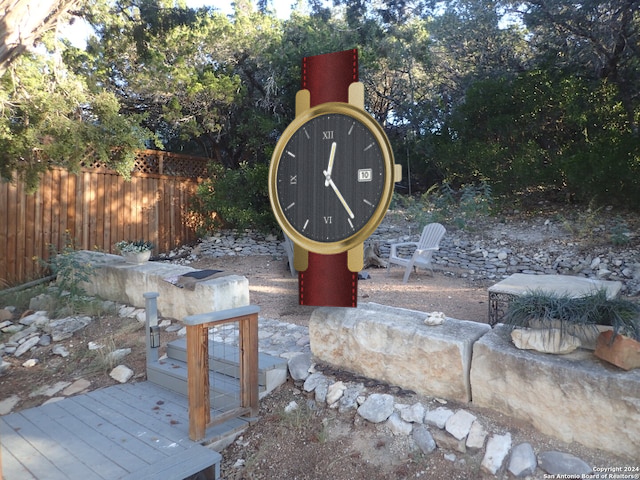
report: 12h24
